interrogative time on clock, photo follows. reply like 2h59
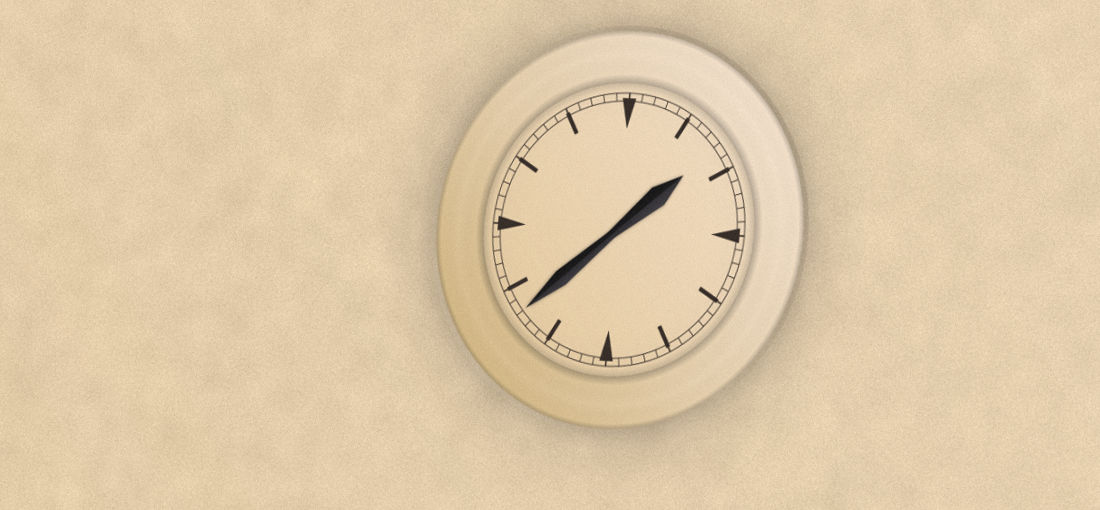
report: 1h38
